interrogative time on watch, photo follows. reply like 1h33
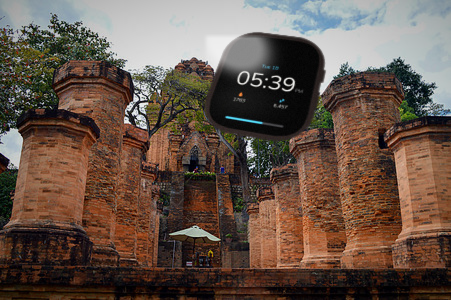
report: 5h39
